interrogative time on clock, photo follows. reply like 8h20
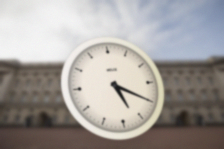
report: 5h20
